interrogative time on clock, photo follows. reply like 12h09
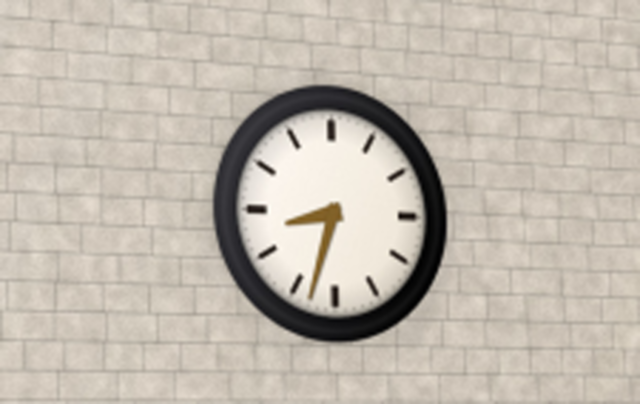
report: 8h33
